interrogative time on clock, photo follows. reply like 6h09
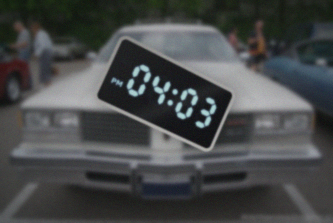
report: 4h03
